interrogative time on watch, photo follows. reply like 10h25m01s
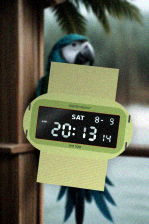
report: 20h13m14s
